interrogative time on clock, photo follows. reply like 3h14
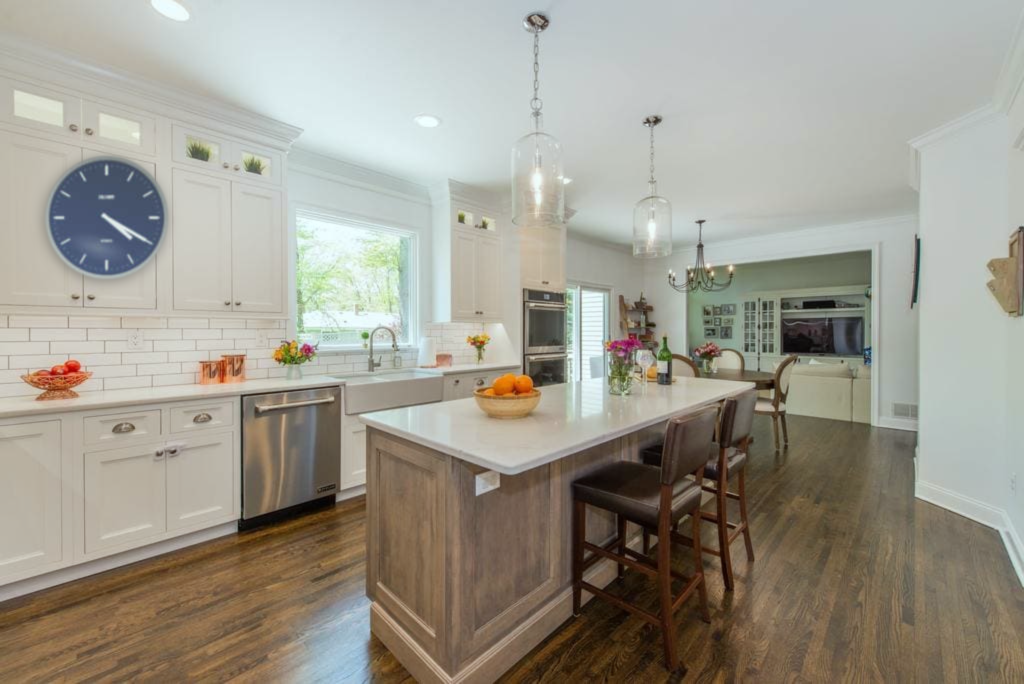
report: 4h20
